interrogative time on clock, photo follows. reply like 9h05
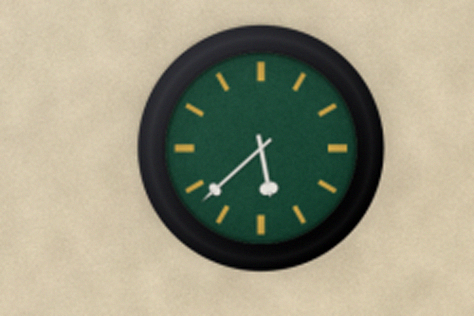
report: 5h38
